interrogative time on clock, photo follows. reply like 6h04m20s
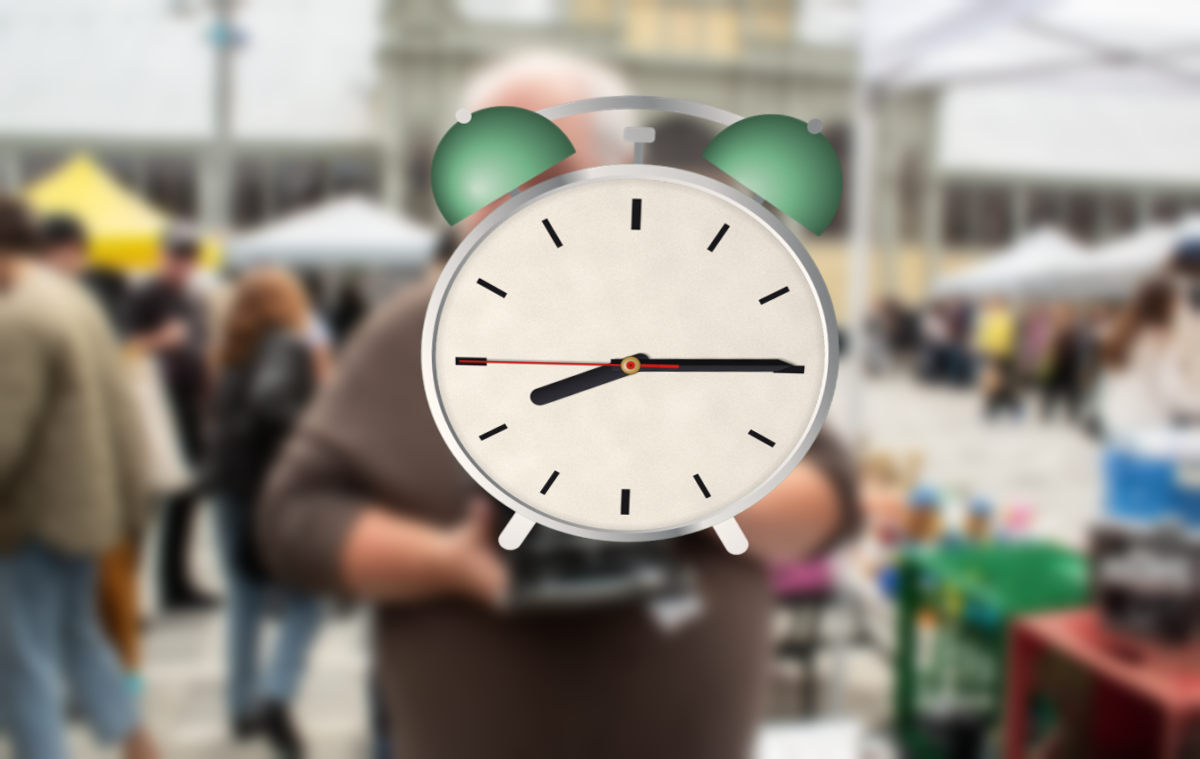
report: 8h14m45s
